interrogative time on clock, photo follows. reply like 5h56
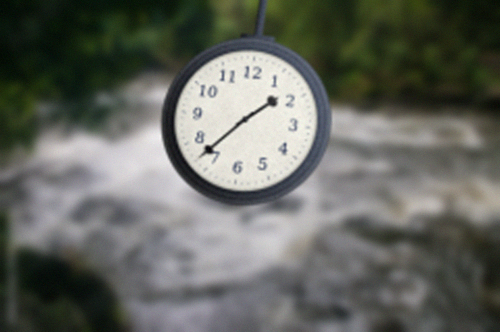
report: 1h37
